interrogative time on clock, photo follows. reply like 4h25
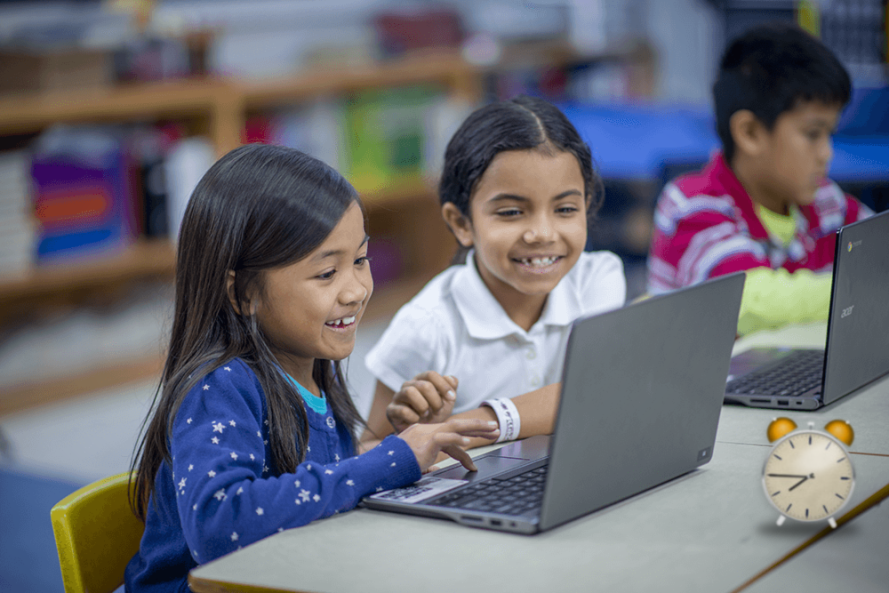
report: 7h45
